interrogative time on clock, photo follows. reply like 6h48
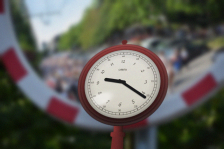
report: 9h21
